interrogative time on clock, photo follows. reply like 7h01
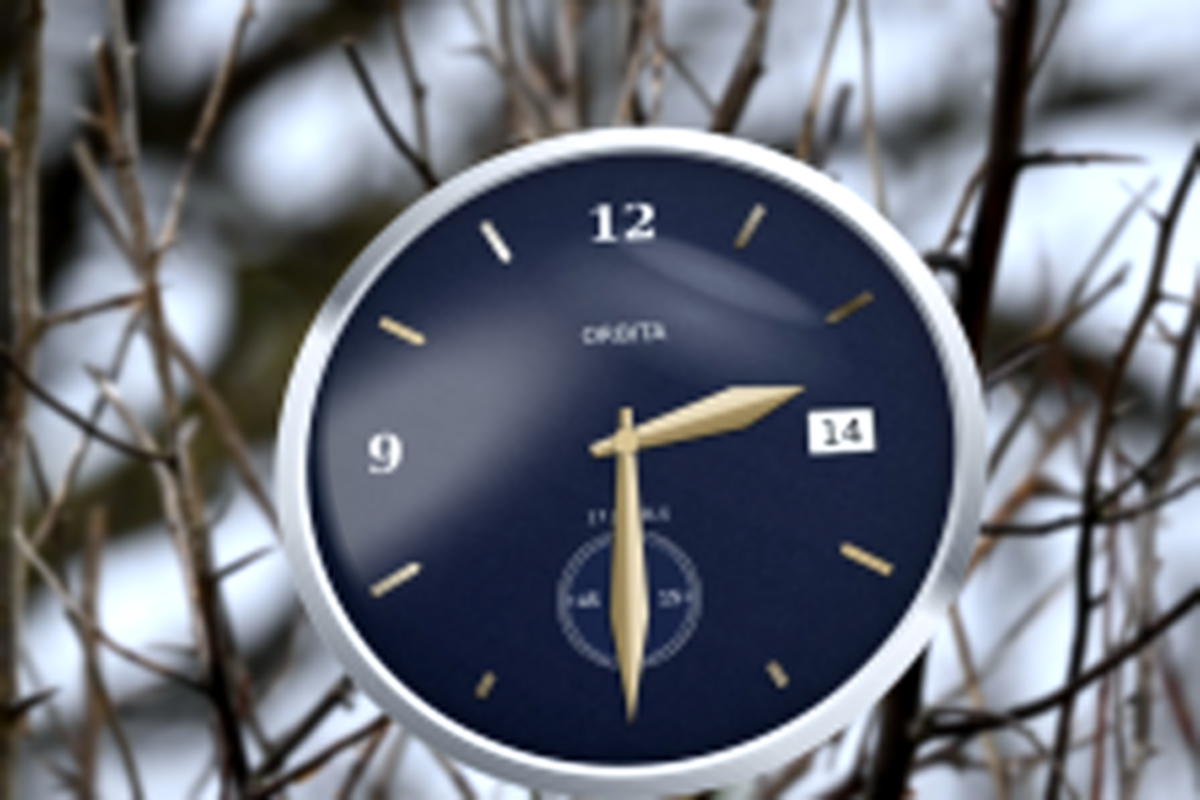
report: 2h30
